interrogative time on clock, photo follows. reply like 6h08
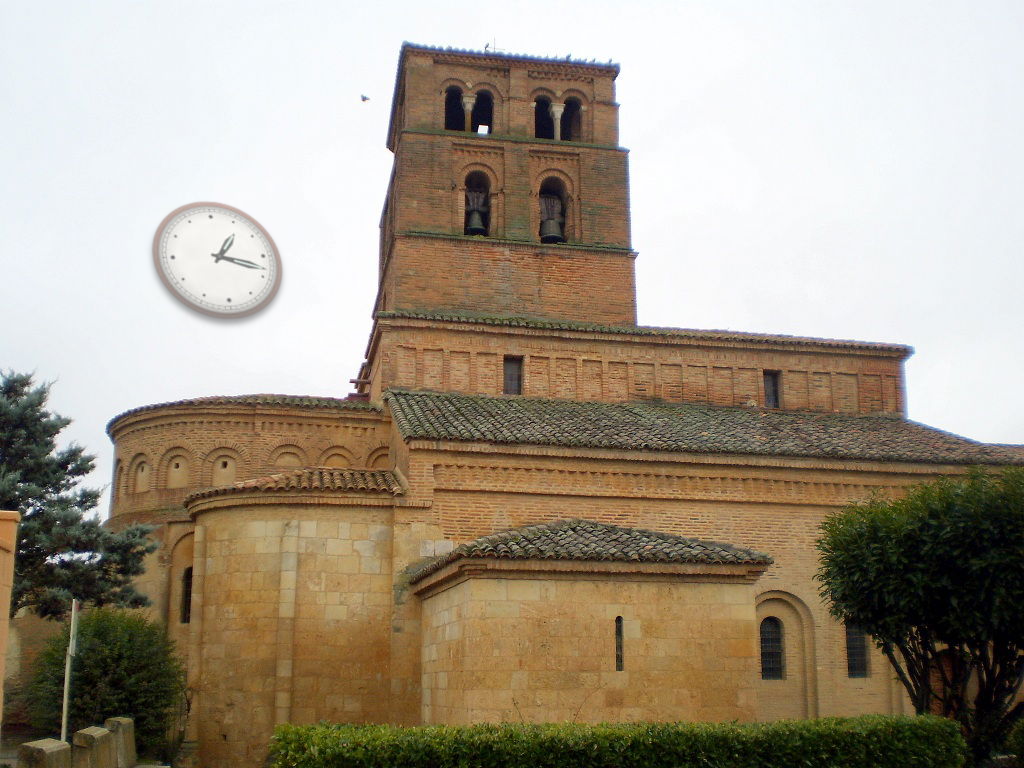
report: 1h18
